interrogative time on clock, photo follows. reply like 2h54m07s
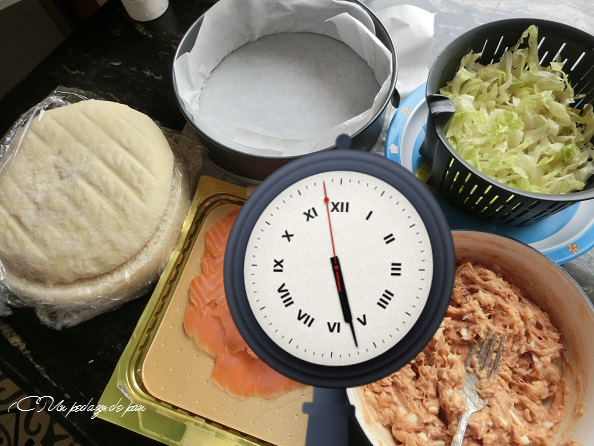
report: 5h26m58s
